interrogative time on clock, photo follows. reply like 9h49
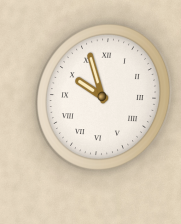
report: 9h56
